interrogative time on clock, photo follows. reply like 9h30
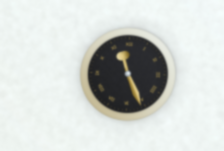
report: 11h26
